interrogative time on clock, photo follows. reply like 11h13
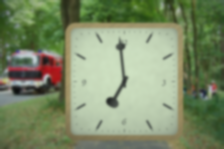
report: 6h59
